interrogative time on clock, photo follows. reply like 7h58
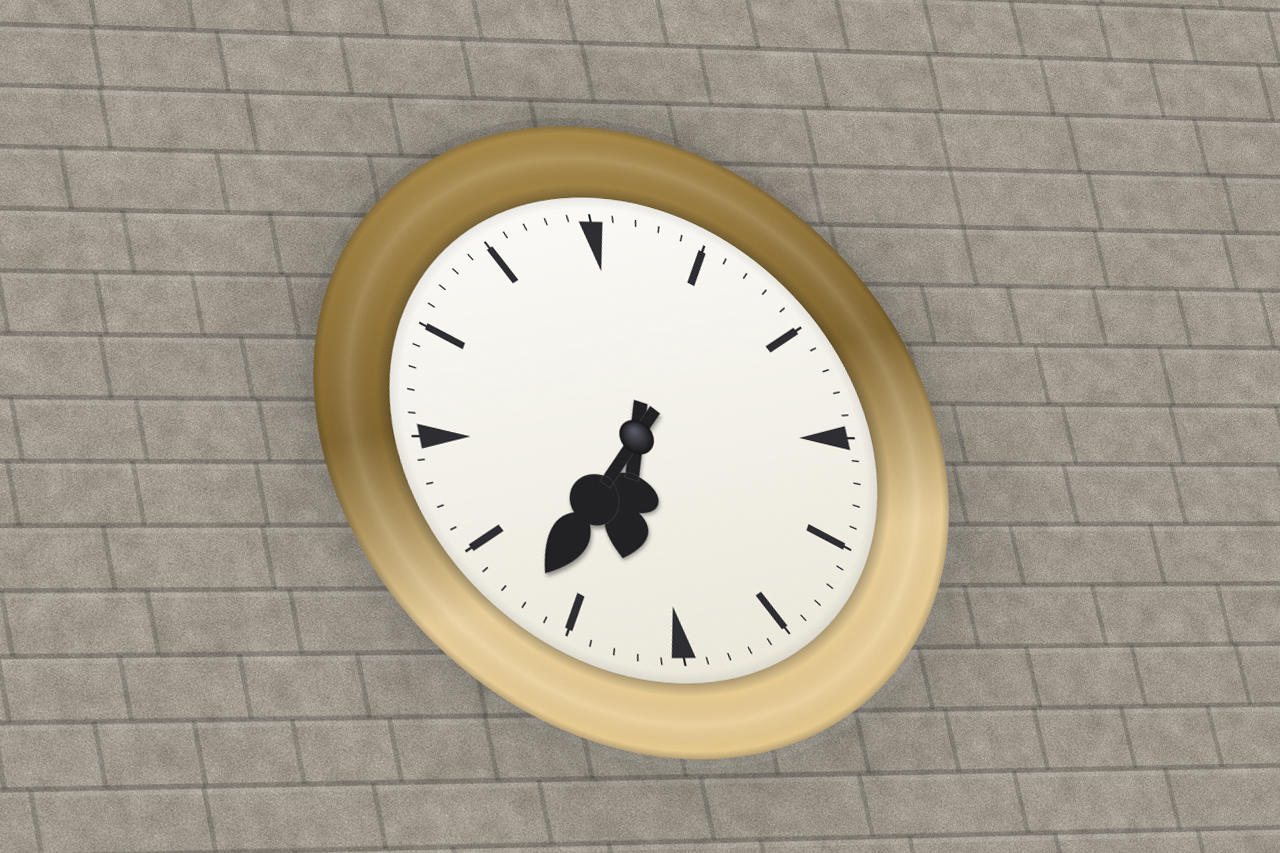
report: 6h37
